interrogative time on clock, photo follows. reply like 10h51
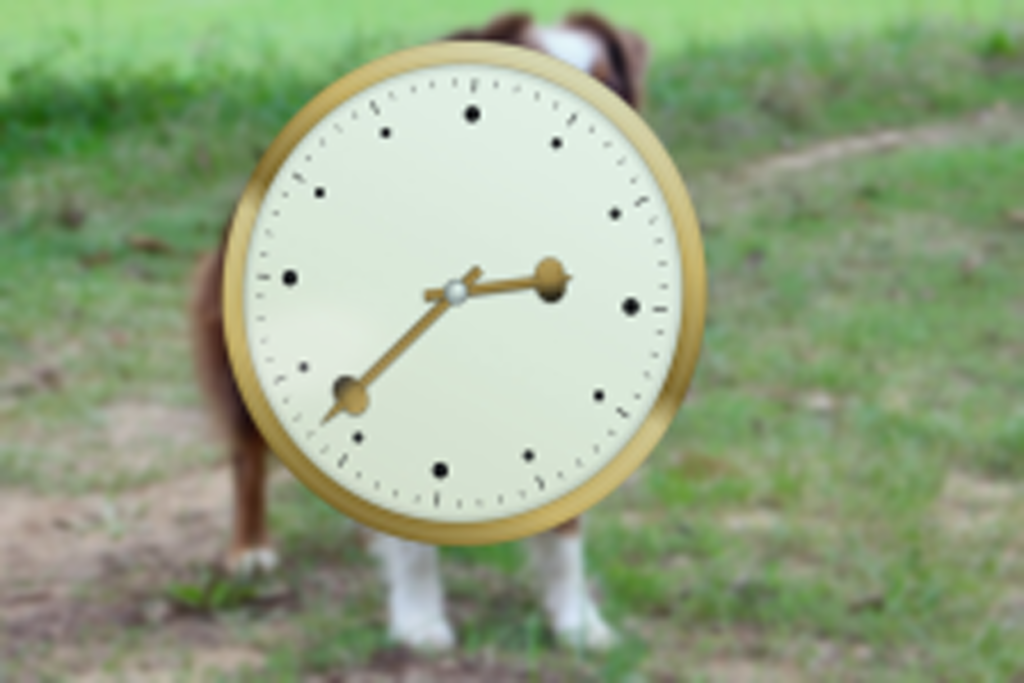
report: 2h37
